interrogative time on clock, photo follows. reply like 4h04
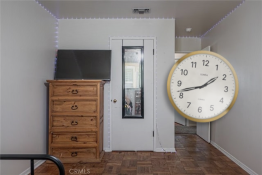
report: 1h42
